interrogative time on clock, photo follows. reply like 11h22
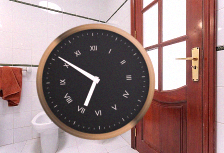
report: 6h51
